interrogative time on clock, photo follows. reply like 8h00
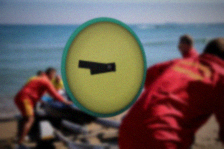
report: 8h46
